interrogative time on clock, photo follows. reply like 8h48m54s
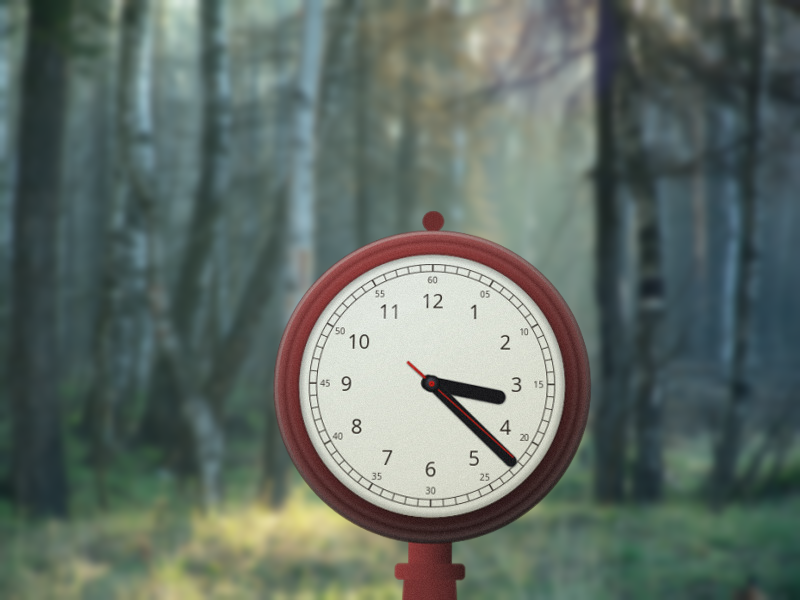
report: 3h22m22s
